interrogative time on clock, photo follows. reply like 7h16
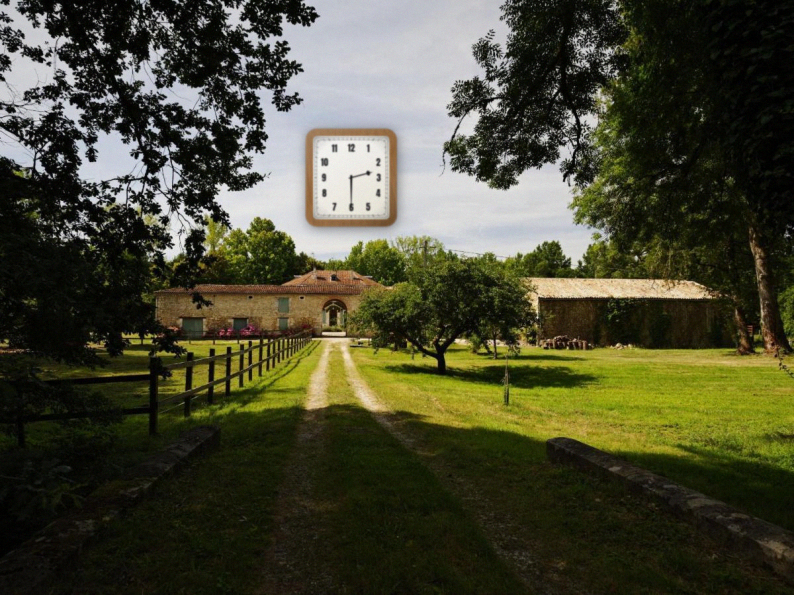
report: 2h30
